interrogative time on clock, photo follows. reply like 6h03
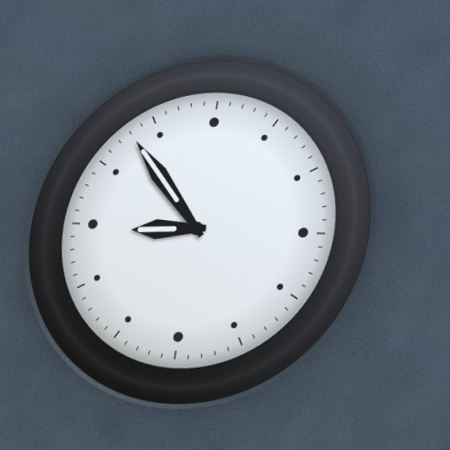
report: 8h53
